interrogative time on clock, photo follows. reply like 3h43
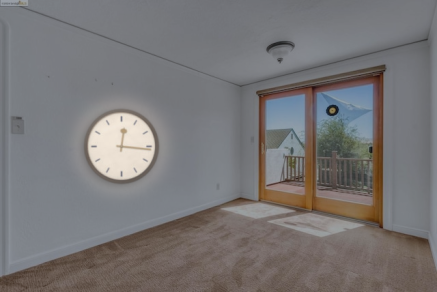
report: 12h16
